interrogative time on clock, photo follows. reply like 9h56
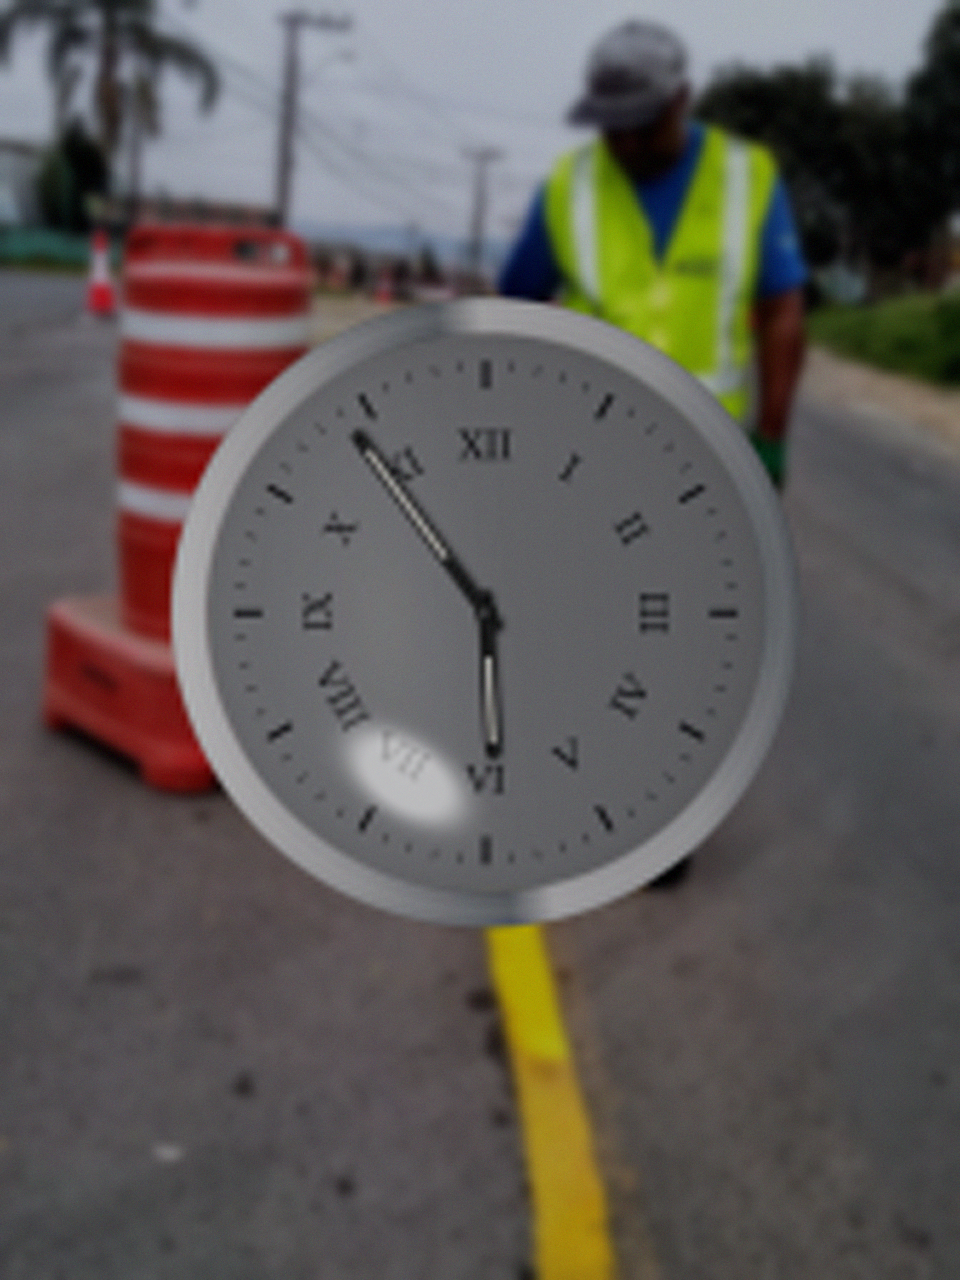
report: 5h54
